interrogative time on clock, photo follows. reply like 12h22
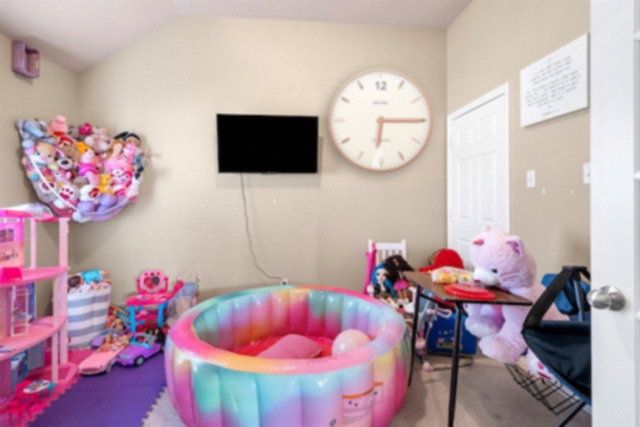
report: 6h15
